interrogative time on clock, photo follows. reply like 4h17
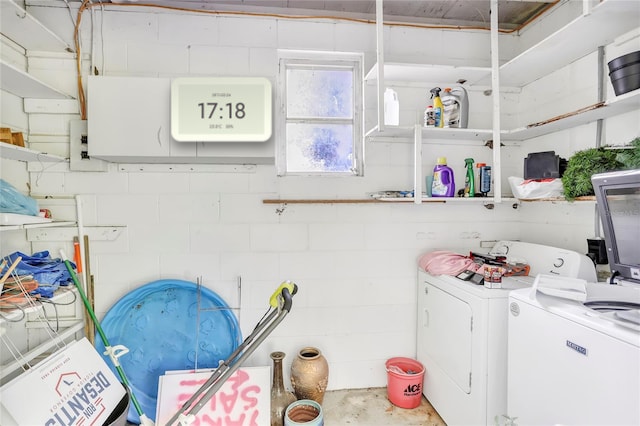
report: 17h18
